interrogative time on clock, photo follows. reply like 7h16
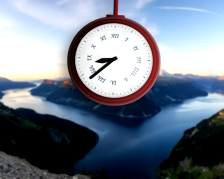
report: 8h38
